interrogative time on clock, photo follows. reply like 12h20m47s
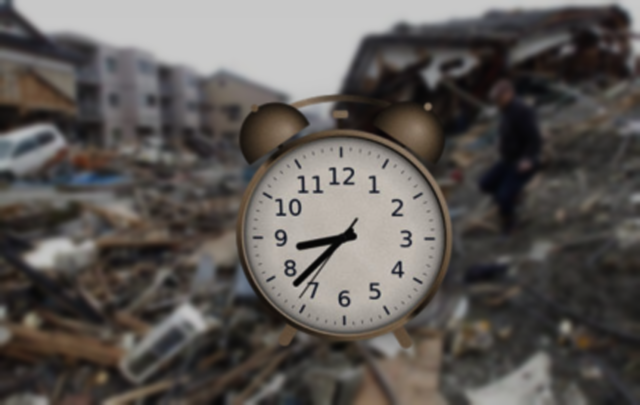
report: 8h37m36s
